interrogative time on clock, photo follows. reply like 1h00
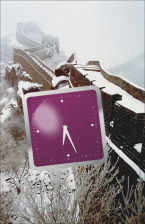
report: 6h27
